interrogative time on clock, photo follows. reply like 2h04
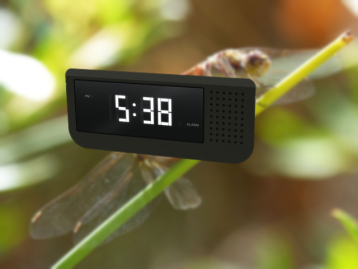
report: 5h38
